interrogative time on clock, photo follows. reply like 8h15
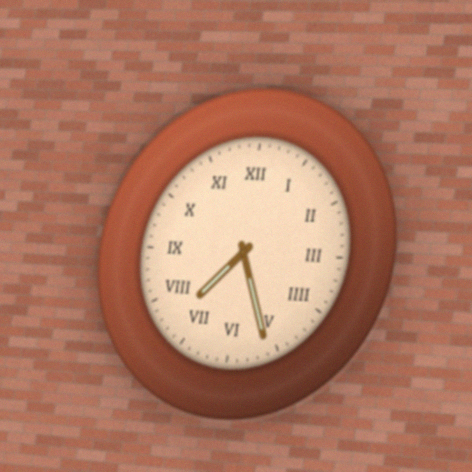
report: 7h26
